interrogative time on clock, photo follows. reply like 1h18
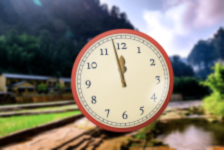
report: 11h58
